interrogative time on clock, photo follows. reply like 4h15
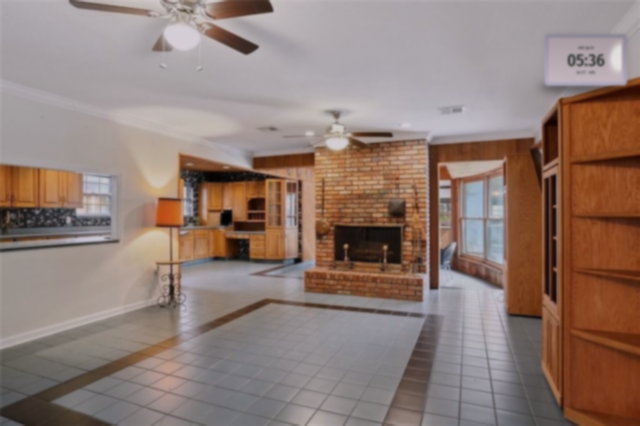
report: 5h36
